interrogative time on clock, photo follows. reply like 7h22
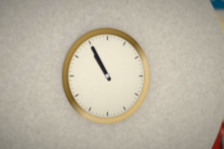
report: 10h55
